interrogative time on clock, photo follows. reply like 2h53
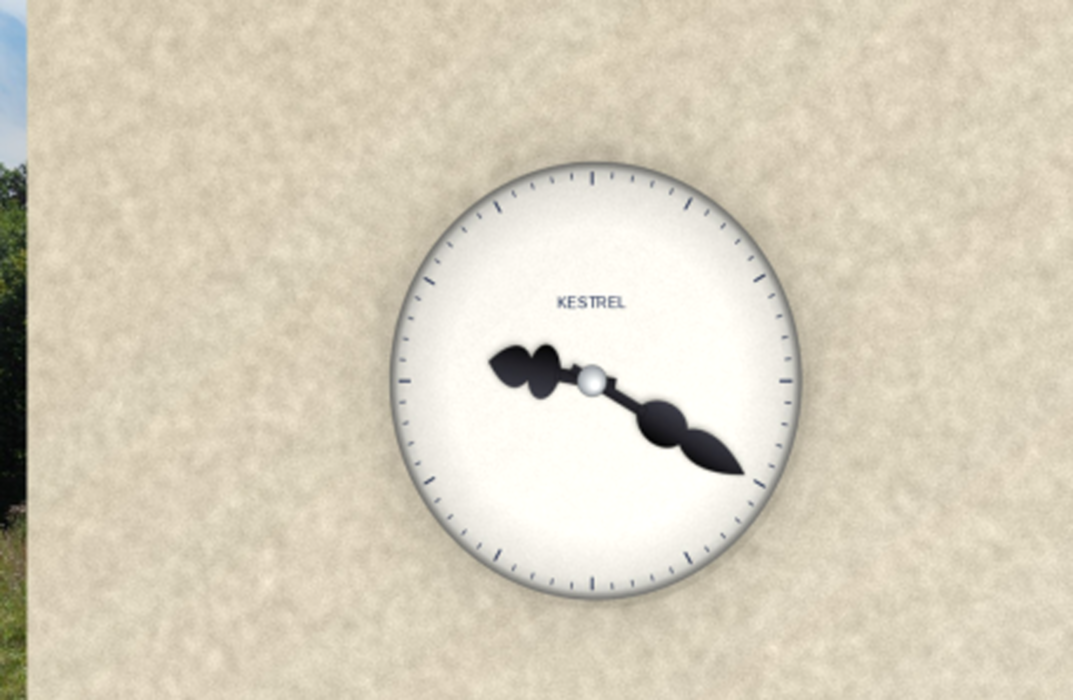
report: 9h20
